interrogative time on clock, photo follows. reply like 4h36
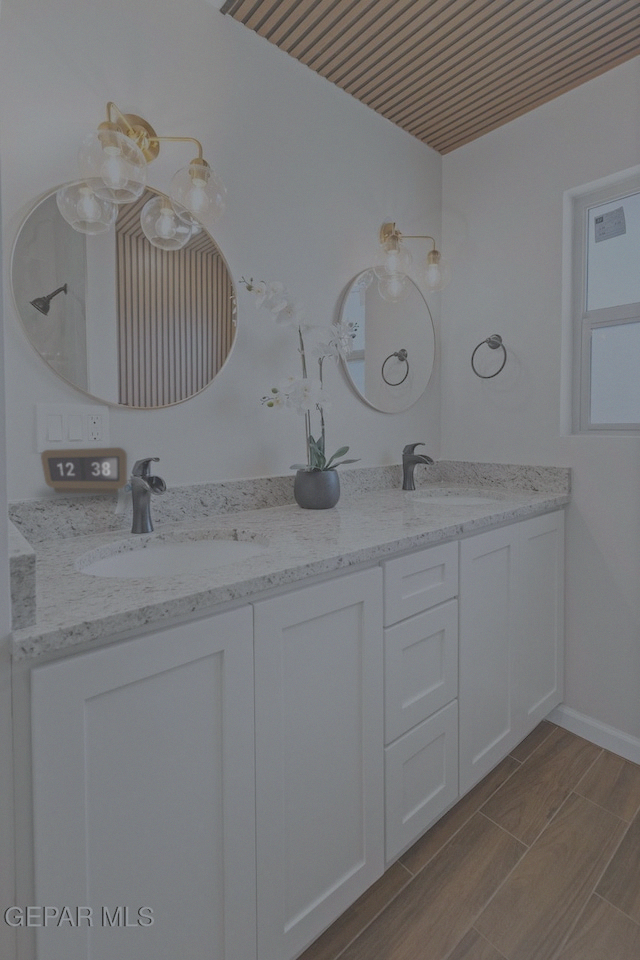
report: 12h38
